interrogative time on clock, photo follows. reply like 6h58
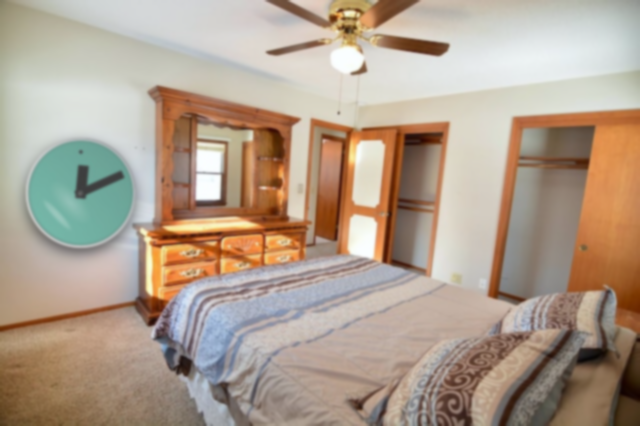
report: 12h11
